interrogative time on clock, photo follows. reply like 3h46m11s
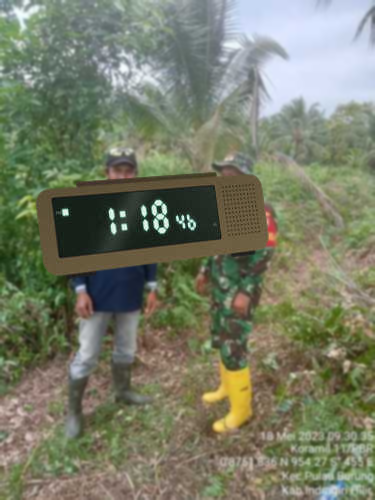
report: 1h18m46s
